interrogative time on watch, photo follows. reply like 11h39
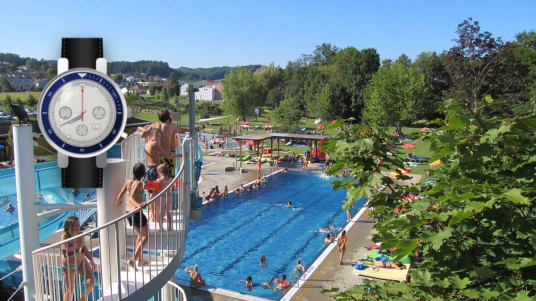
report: 7h40
